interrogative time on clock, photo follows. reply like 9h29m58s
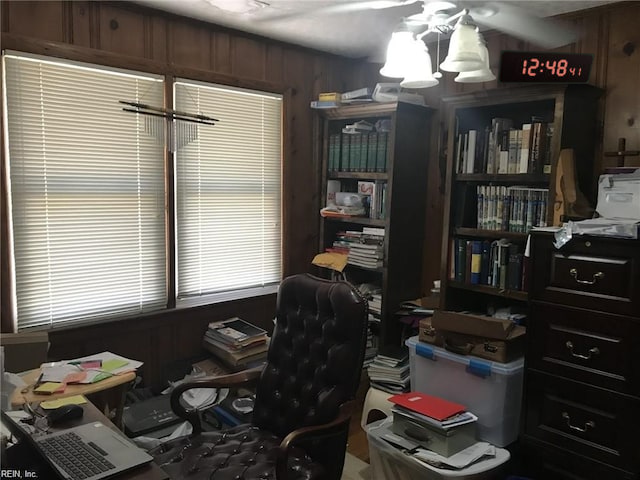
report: 12h48m41s
